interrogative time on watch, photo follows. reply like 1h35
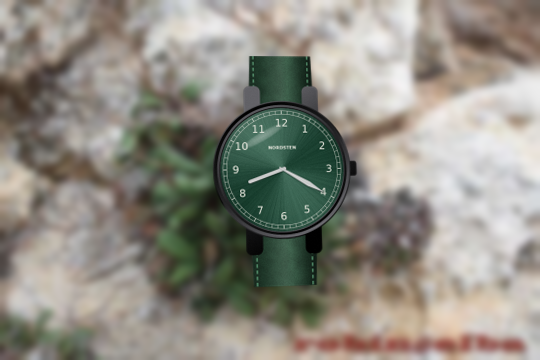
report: 8h20
